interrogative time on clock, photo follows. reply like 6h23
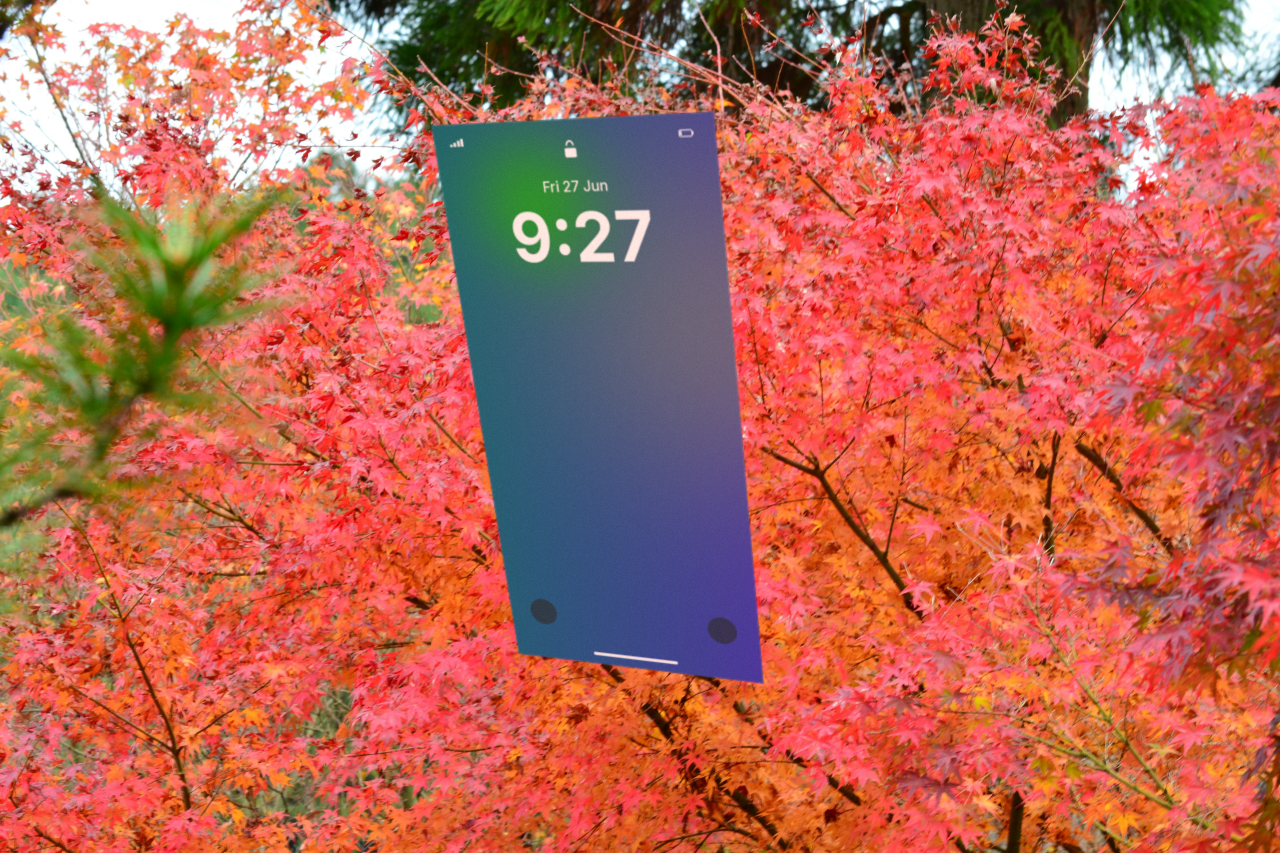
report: 9h27
